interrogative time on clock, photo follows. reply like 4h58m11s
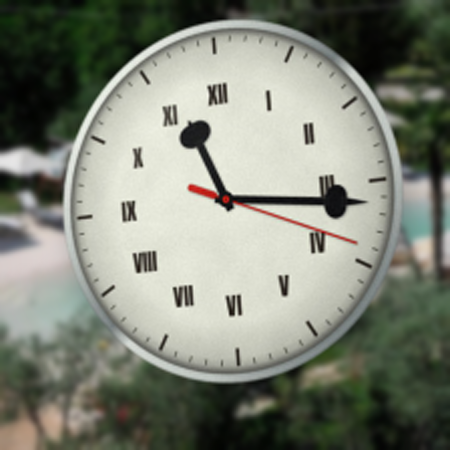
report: 11h16m19s
